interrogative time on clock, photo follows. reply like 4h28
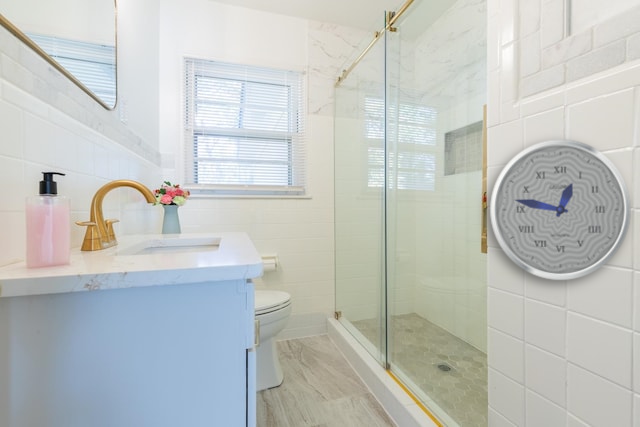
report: 12h47
